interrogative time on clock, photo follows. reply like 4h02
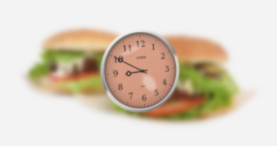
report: 8h50
